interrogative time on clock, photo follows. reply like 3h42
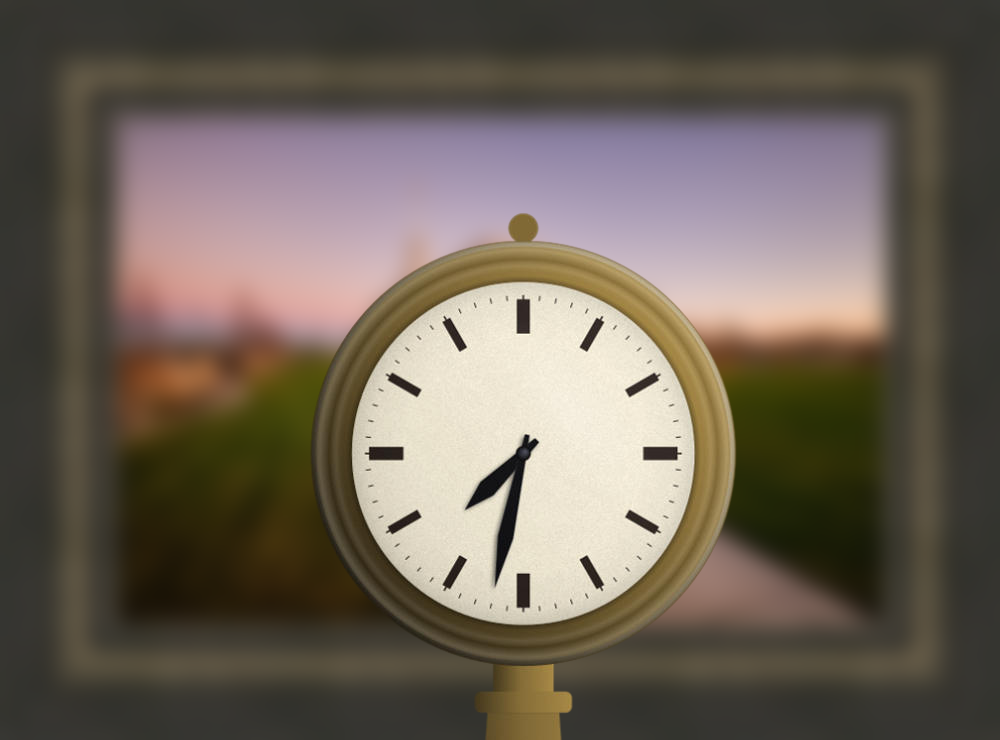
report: 7h32
